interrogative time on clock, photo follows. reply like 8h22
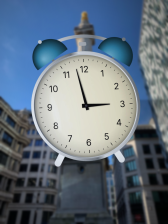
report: 2h58
